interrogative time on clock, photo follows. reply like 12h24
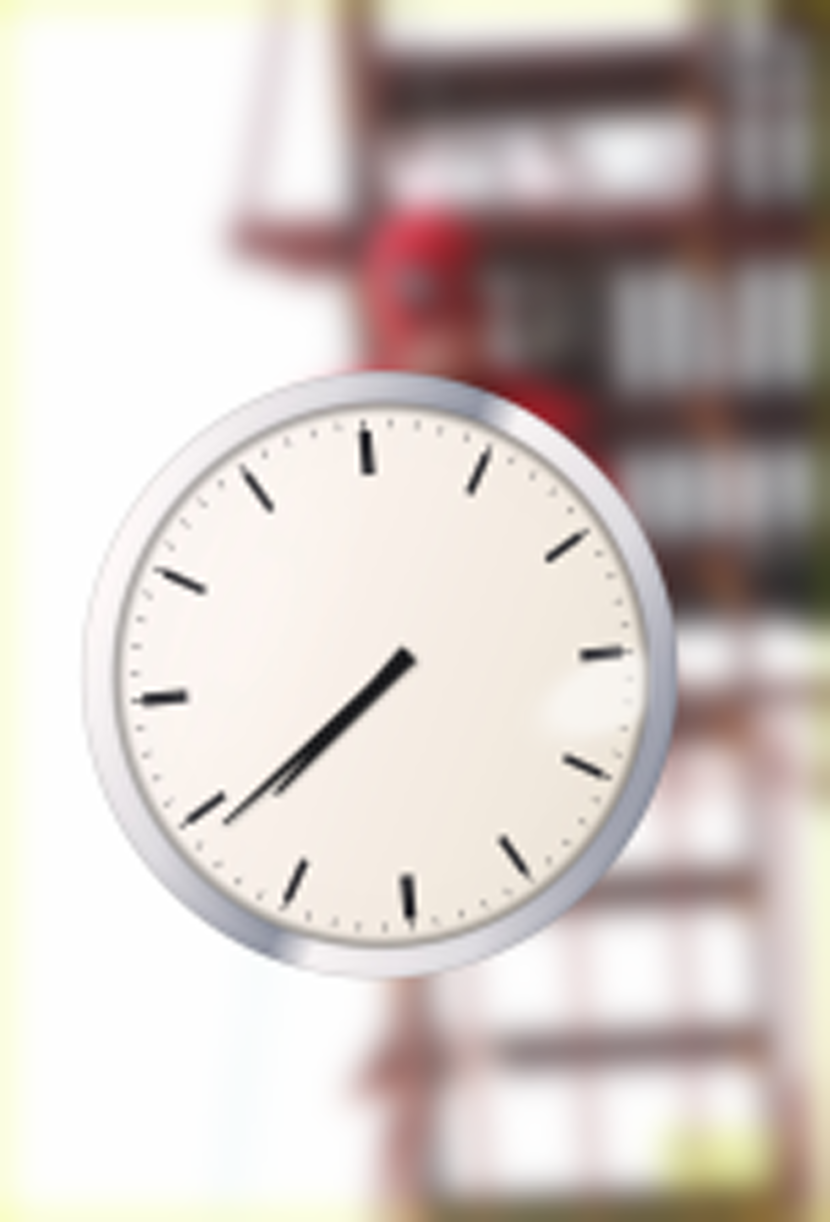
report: 7h39
